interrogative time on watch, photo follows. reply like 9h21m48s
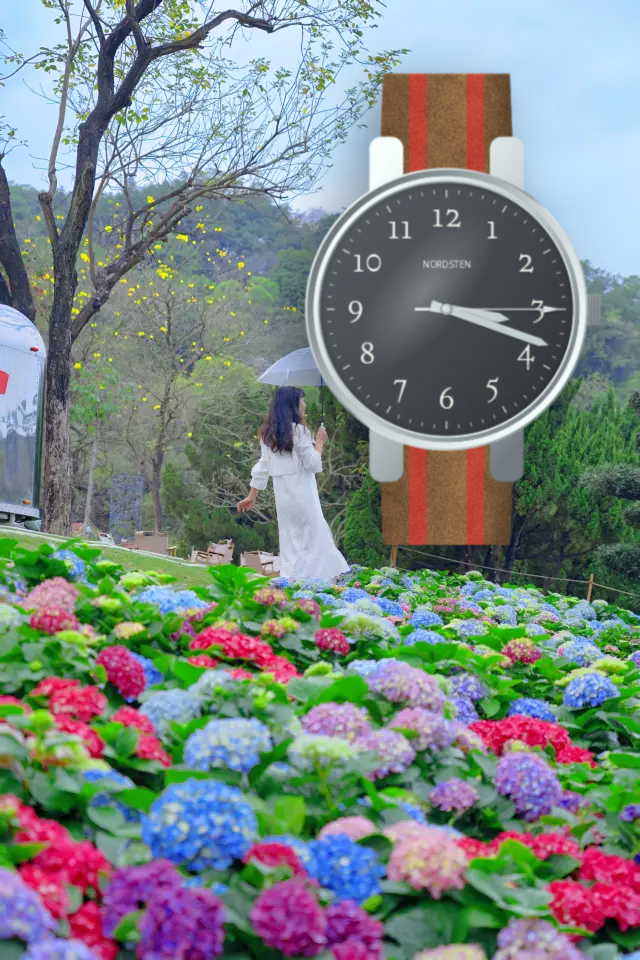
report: 3h18m15s
